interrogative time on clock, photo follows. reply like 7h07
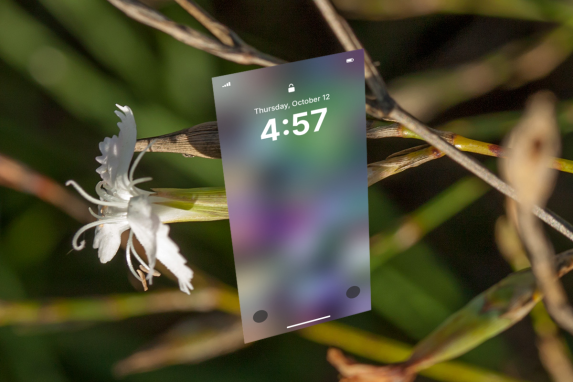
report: 4h57
